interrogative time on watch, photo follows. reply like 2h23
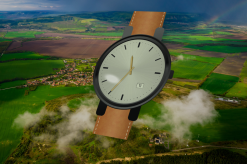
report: 11h35
